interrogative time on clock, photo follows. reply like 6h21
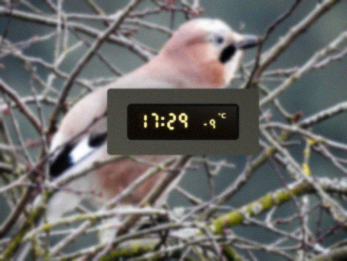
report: 17h29
